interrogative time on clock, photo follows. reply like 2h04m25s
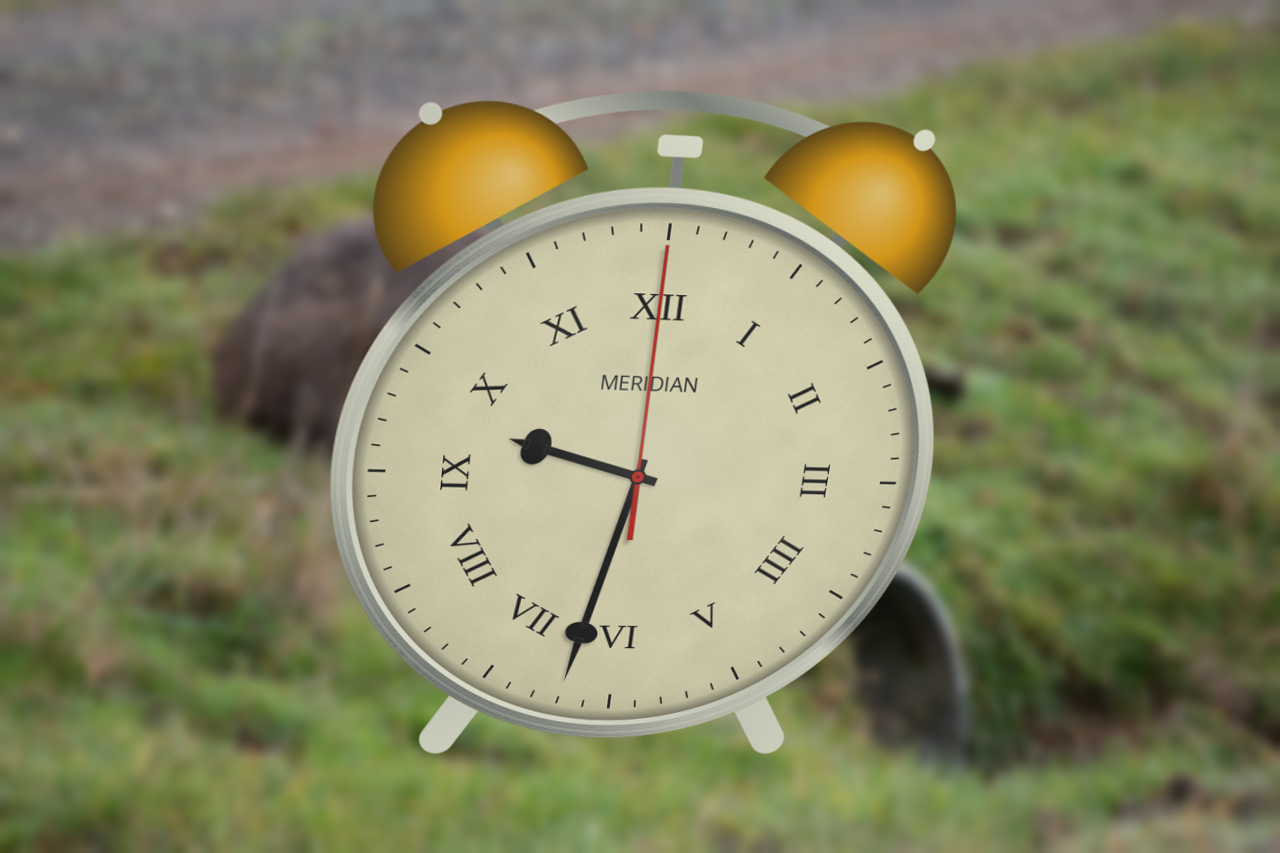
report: 9h32m00s
